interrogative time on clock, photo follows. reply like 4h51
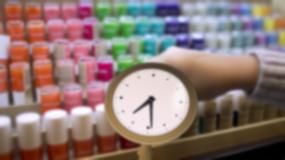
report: 7h29
